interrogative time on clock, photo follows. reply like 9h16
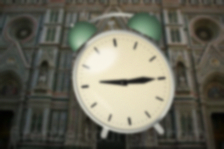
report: 9h15
